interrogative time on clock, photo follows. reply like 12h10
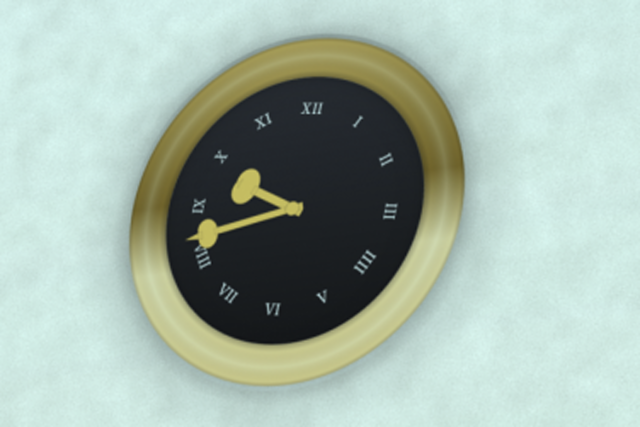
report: 9h42
